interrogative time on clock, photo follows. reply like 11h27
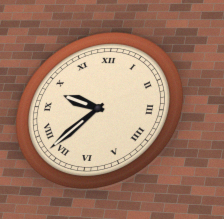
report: 9h37
